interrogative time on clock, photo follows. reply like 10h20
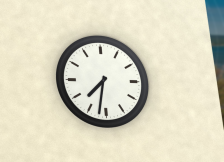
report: 7h32
